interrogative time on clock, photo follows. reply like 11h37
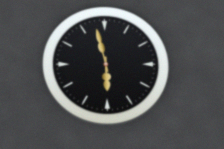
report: 5h58
